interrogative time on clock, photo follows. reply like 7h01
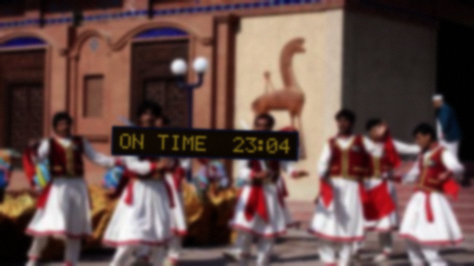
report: 23h04
